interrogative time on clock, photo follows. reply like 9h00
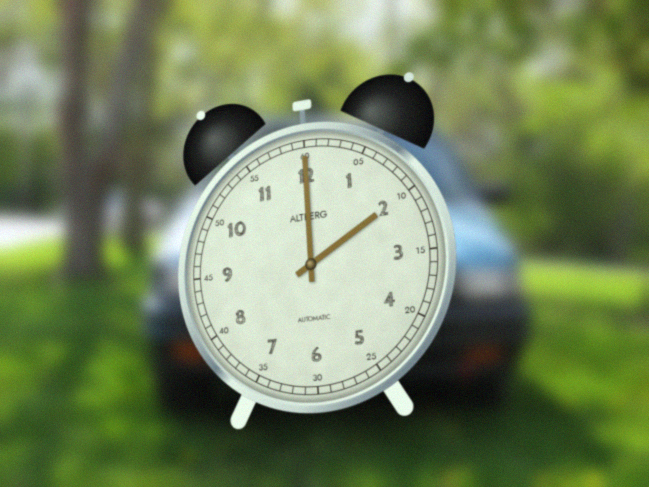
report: 2h00
